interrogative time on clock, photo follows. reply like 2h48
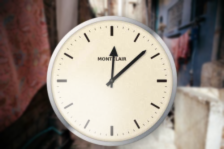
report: 12h08
